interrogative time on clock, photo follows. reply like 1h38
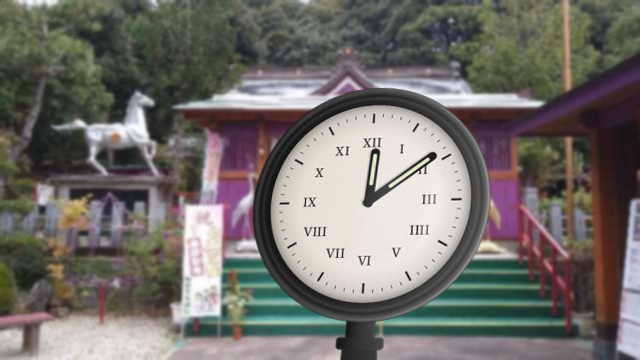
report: 12h09
